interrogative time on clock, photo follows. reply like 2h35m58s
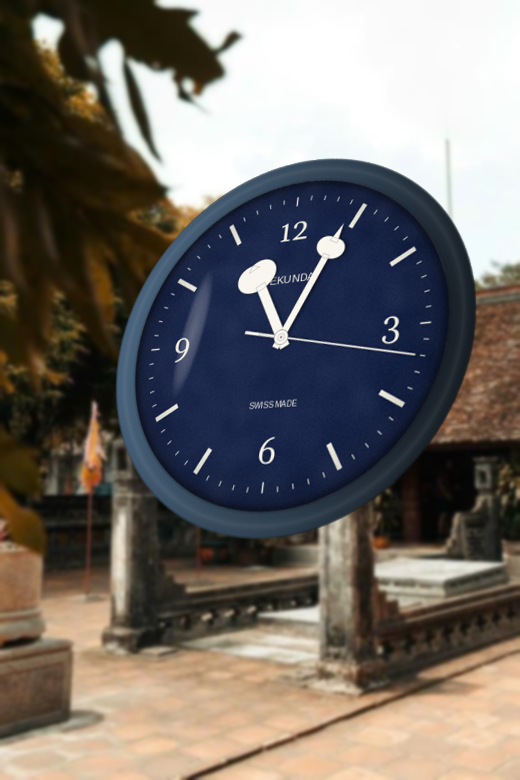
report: 11h04m17s
